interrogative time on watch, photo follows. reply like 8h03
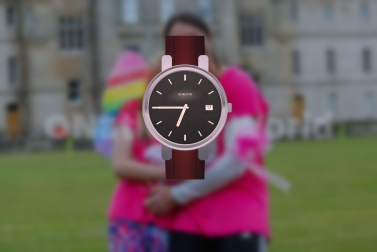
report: 6h45
